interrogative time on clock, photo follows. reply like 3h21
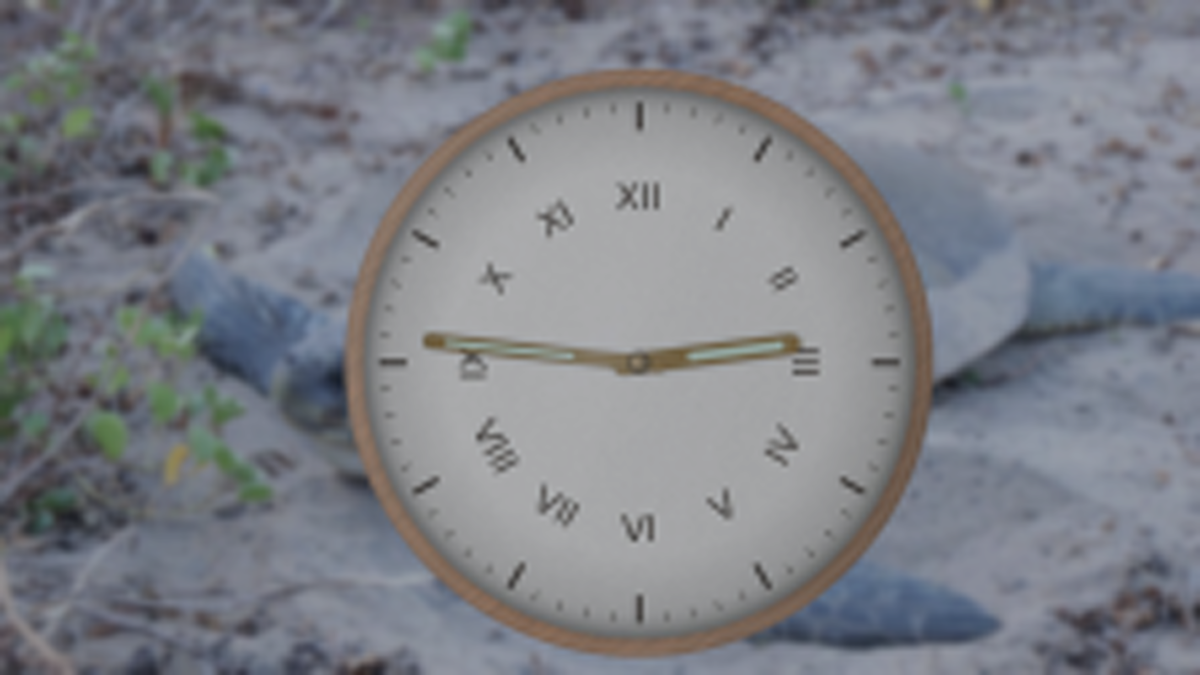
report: 2h46
